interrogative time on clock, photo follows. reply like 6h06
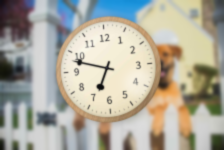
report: 6h48
